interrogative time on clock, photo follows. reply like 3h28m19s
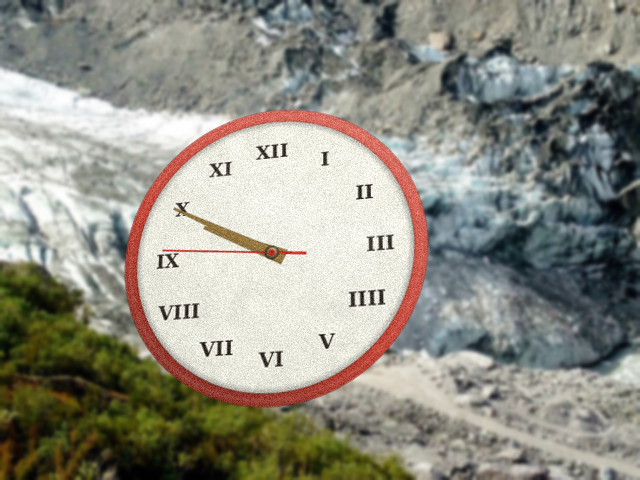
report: 9h49m46s
